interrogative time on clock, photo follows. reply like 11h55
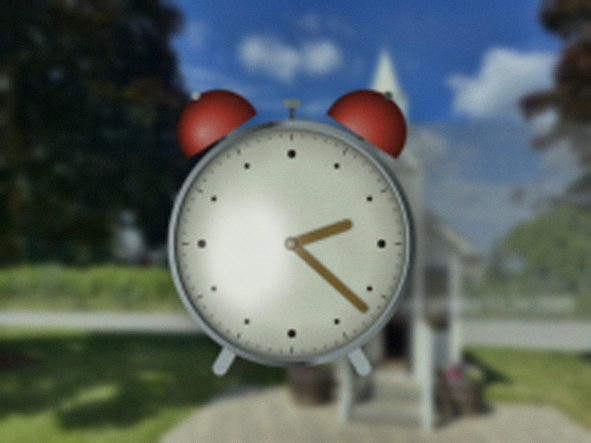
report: 2h22
